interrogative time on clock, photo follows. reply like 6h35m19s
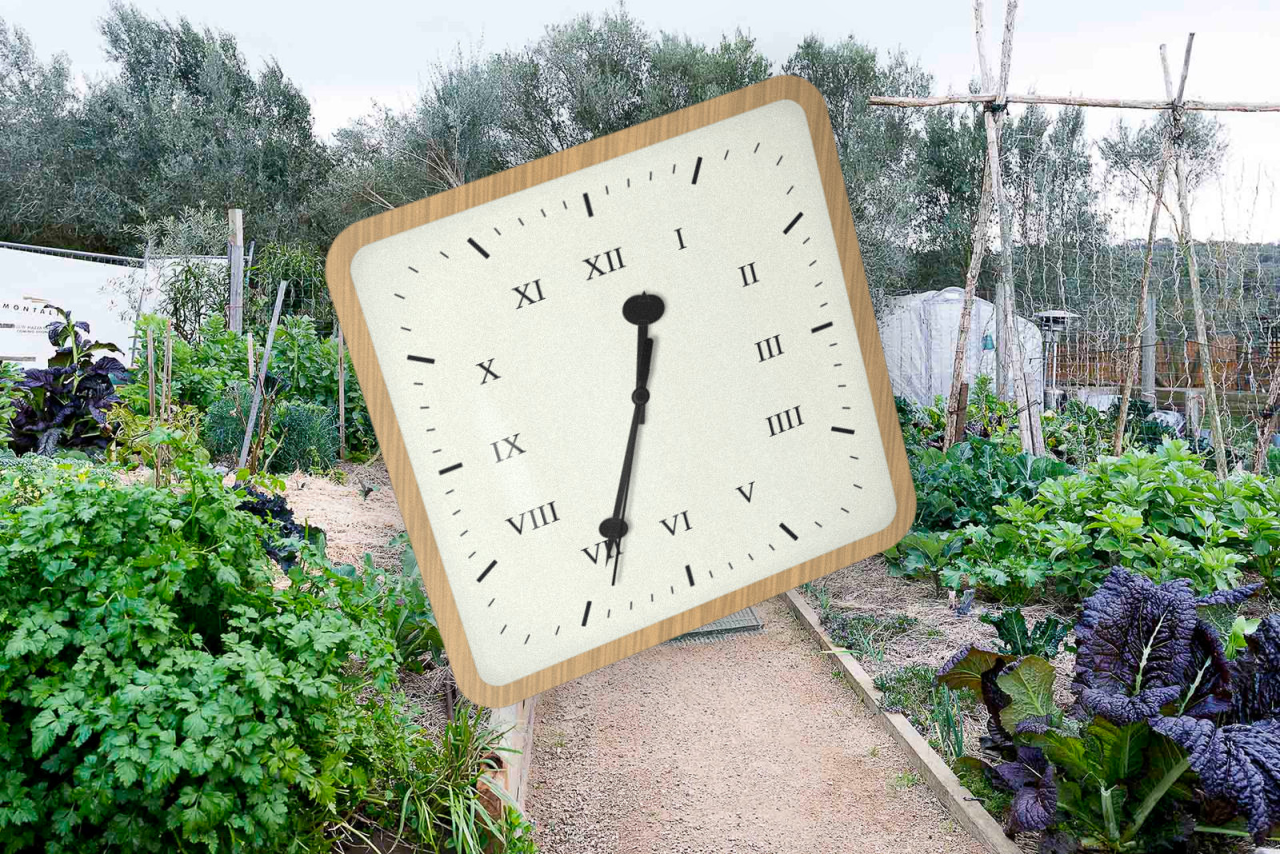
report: 12h34m34s
